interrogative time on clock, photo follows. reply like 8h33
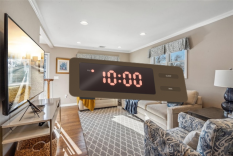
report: 10h00
